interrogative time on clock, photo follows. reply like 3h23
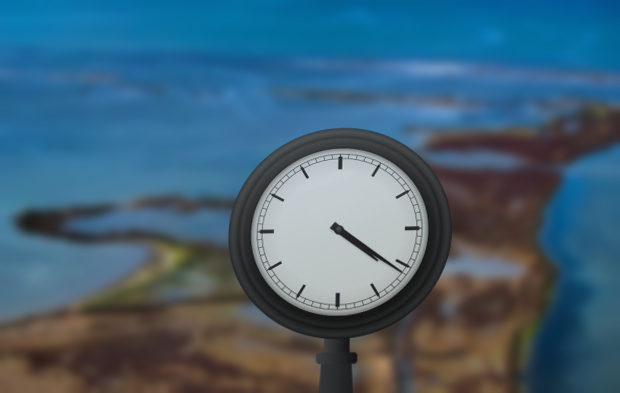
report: 4h21
